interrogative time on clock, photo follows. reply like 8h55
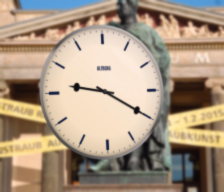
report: 9h20
